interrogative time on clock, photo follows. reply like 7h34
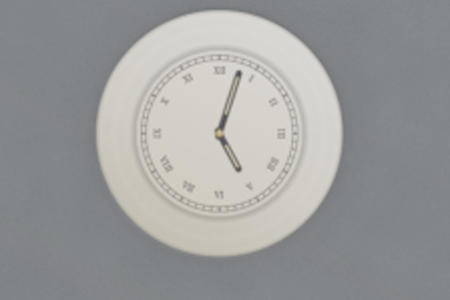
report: 5h03
